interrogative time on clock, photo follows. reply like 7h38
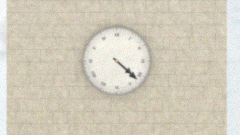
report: 4h22
